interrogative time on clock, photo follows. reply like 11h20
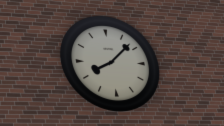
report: 8h08
